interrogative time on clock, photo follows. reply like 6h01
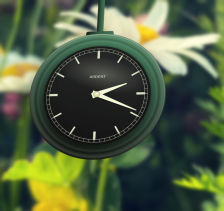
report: 2h19
